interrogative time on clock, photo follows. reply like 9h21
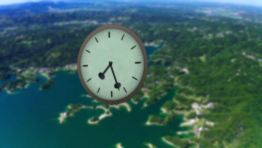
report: 7h27
